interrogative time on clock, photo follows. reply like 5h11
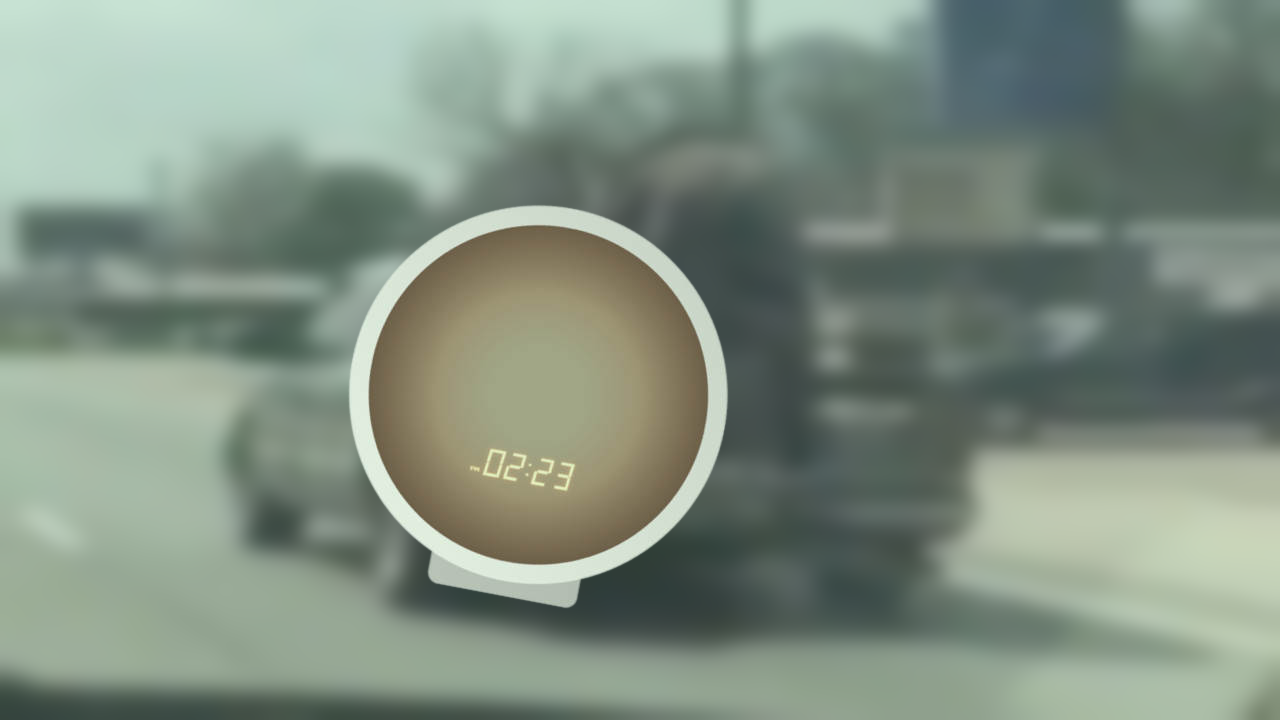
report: 2h23
